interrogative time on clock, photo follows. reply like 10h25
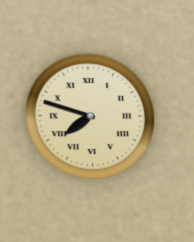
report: 7h48
